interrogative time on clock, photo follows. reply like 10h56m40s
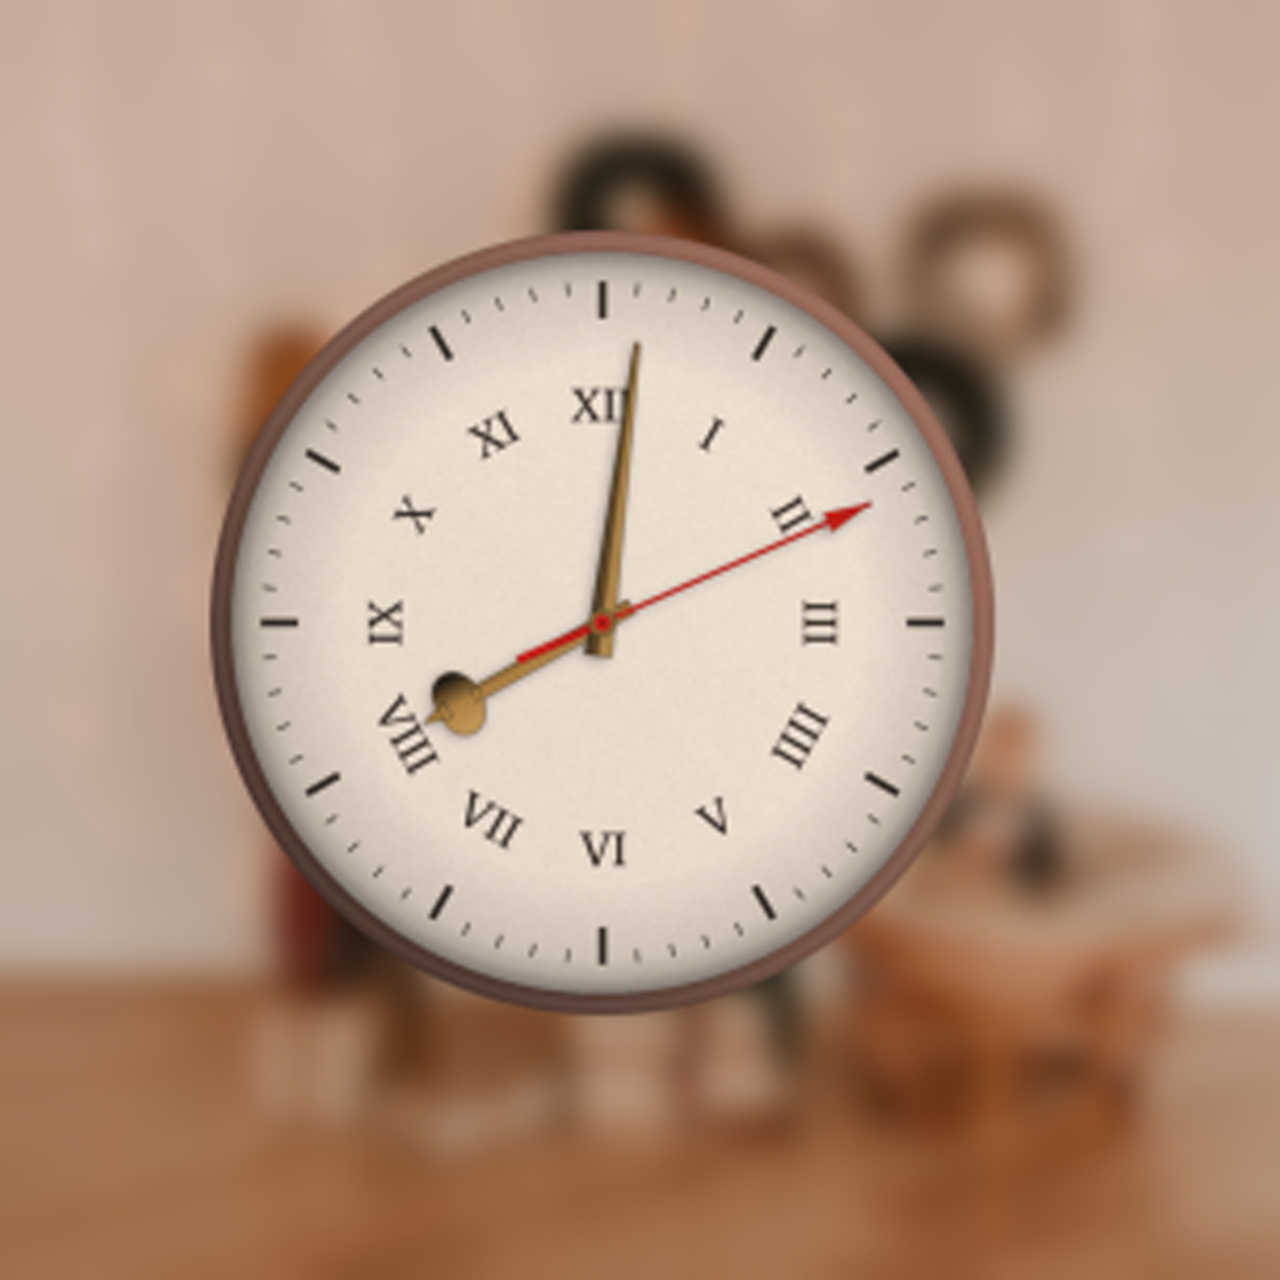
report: 8h01m11s
